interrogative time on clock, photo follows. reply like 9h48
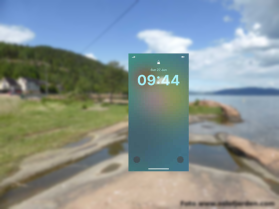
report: 9h44
